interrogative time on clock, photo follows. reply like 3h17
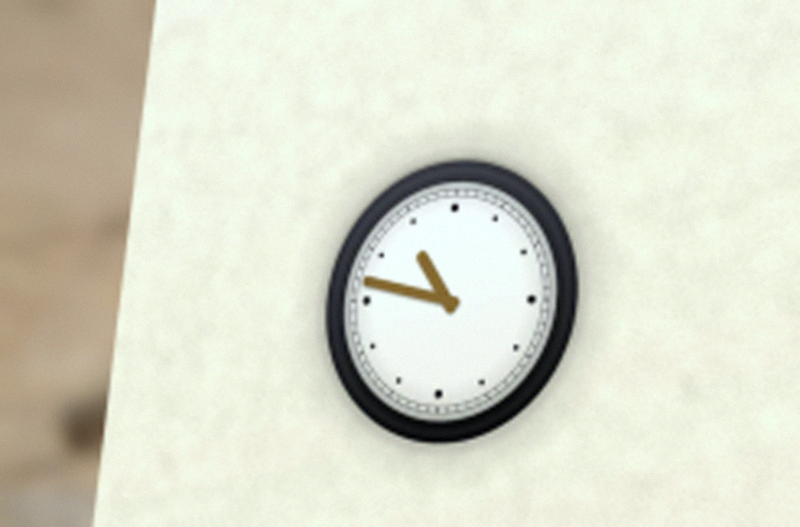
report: 10h47
